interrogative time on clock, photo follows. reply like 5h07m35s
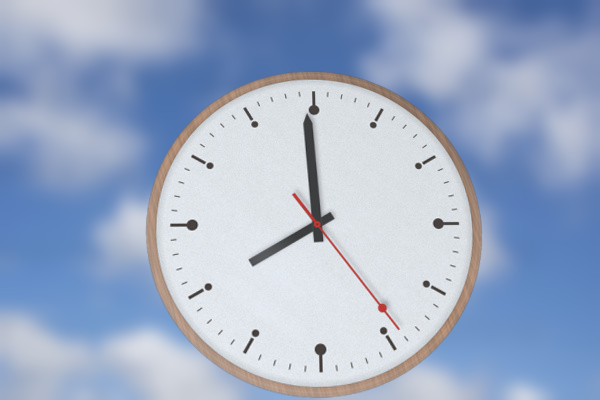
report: 7h59m24s
